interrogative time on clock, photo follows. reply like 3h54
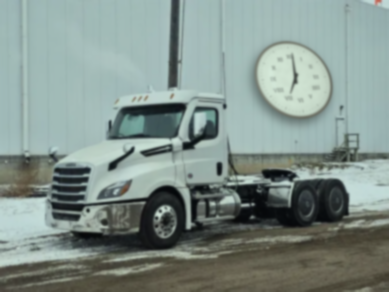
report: 7h01
